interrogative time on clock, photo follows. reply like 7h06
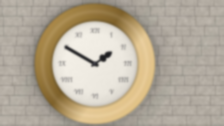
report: 1h50
